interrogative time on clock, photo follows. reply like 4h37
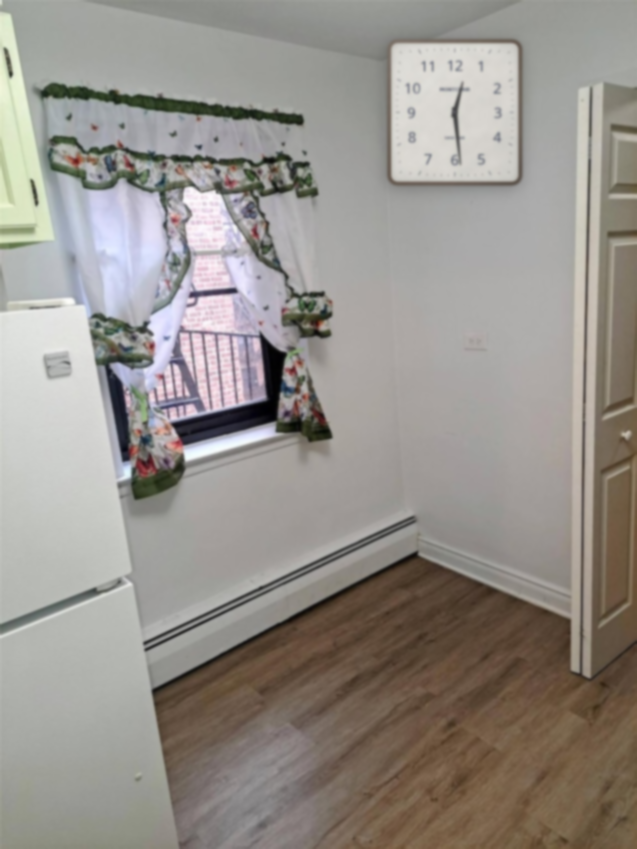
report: 12h29
